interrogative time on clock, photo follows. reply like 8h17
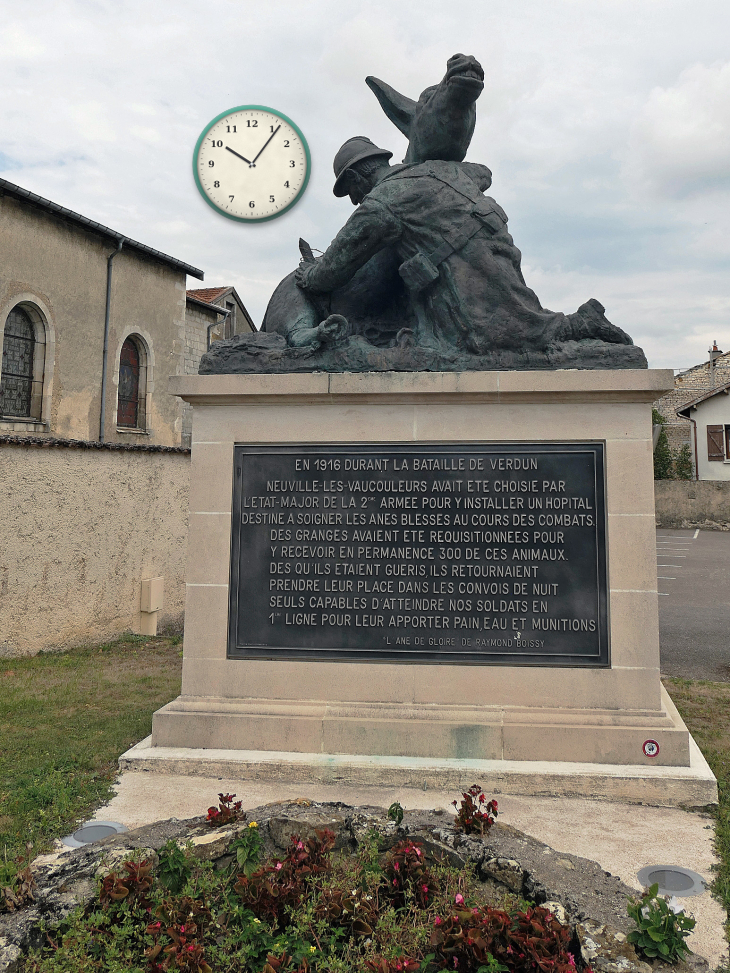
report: 10h06
